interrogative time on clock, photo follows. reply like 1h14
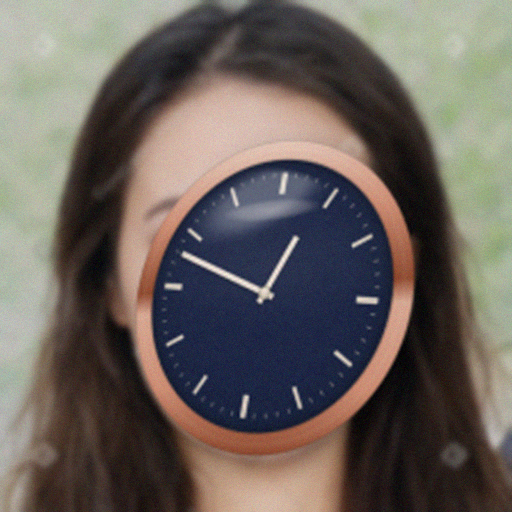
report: 12h48
